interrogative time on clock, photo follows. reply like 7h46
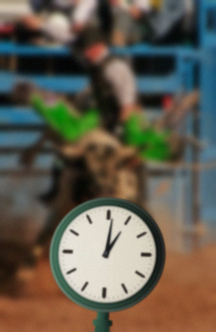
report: 1h01
